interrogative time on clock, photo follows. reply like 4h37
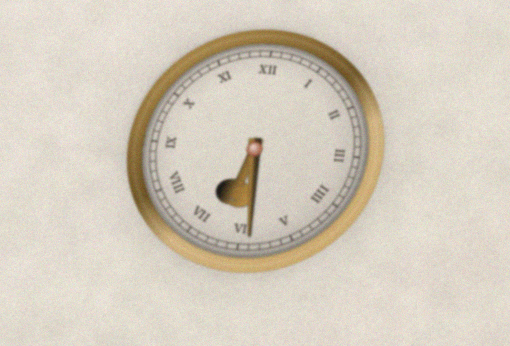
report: 6h29
